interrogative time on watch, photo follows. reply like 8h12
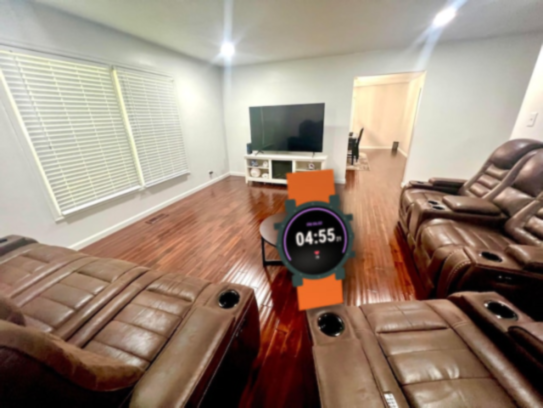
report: 4h55
